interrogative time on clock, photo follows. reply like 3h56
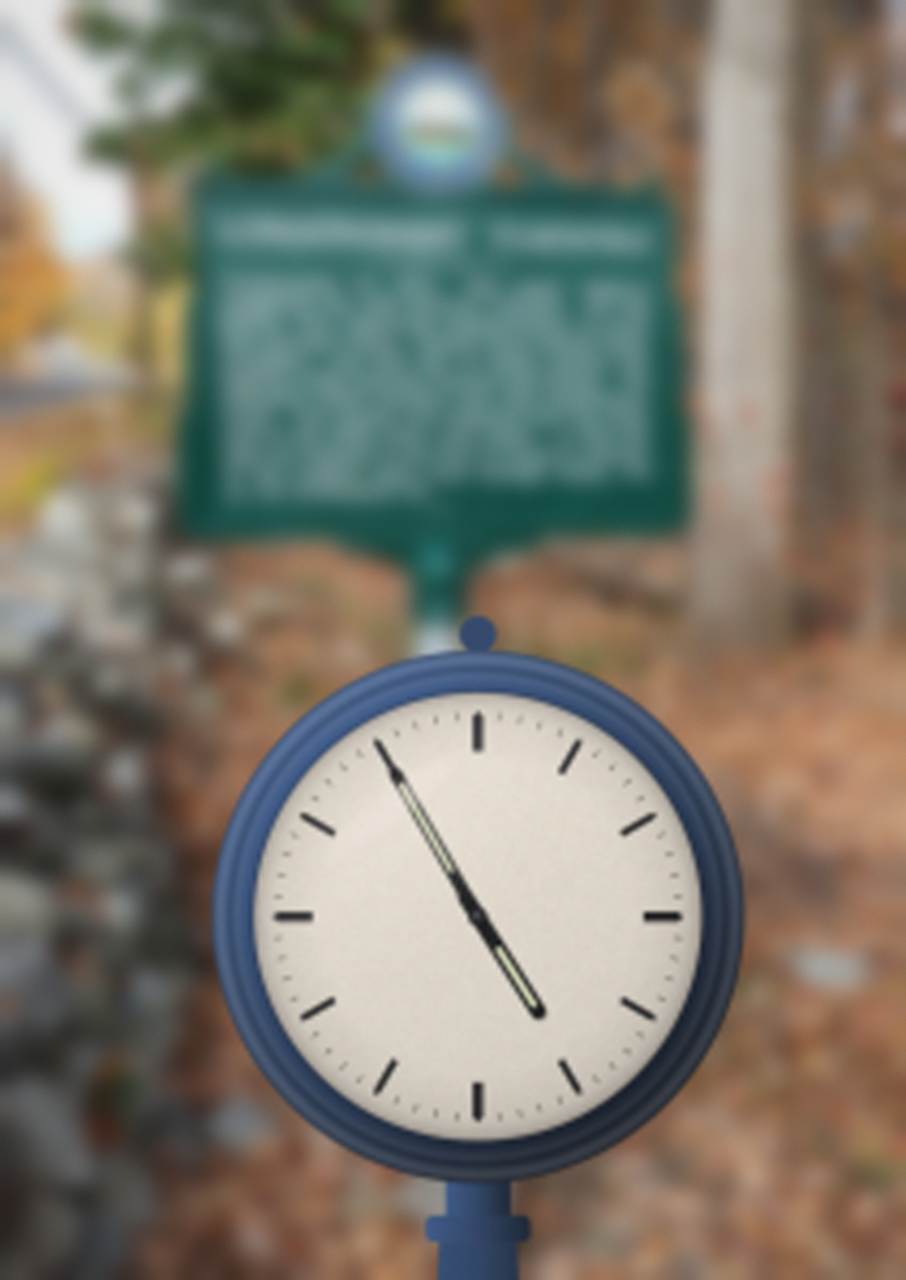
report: 4h55
